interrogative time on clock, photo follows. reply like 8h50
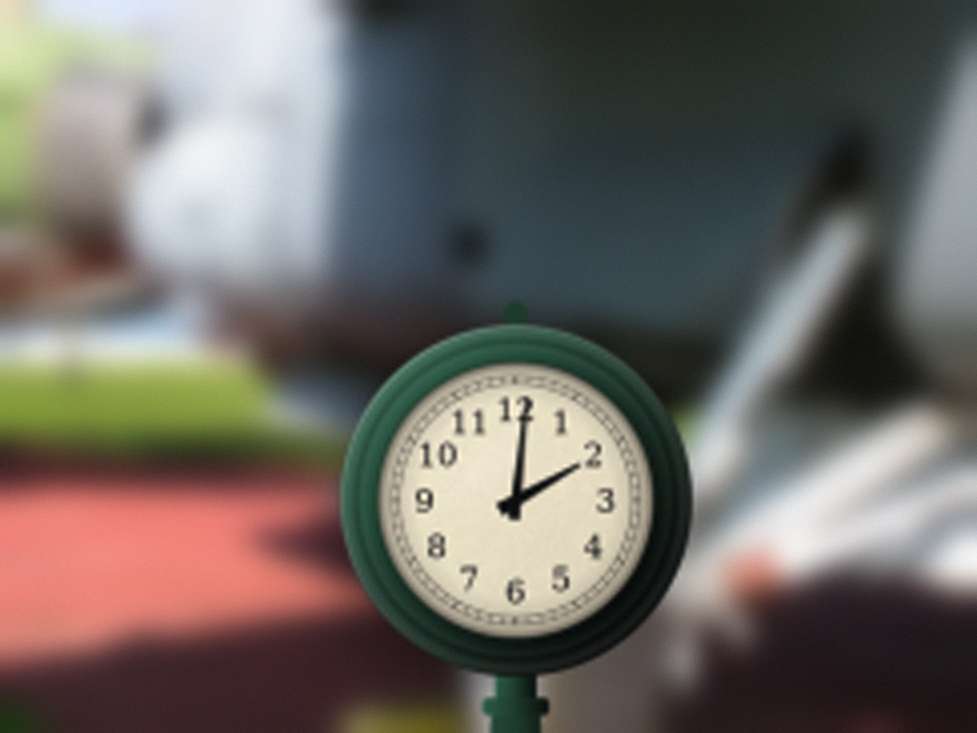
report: 2h01
